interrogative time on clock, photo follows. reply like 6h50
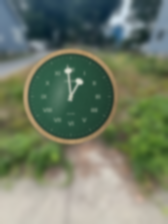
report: 12h59
